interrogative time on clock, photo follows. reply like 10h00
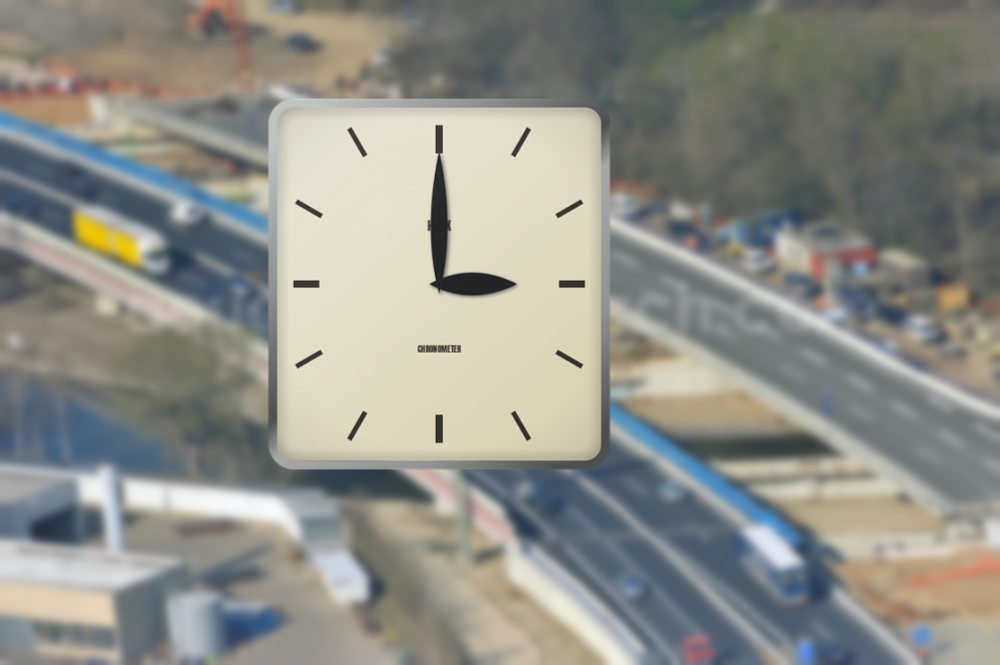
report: 3h00
